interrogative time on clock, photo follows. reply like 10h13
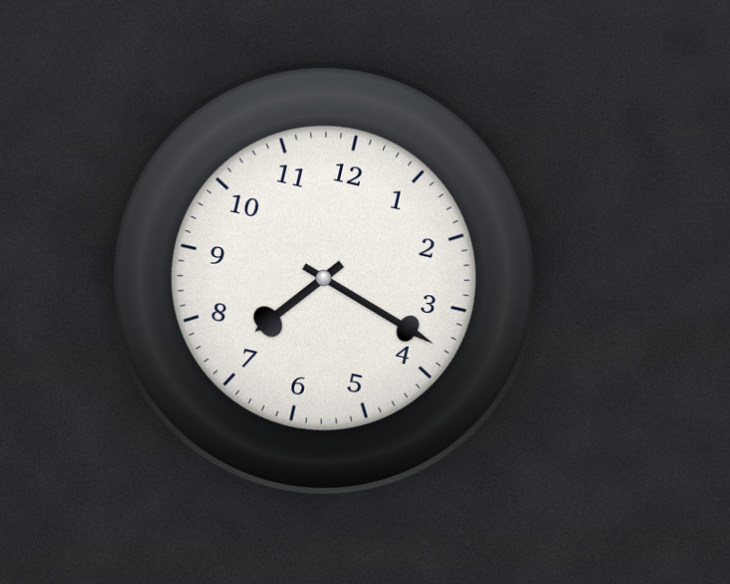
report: 7h18
